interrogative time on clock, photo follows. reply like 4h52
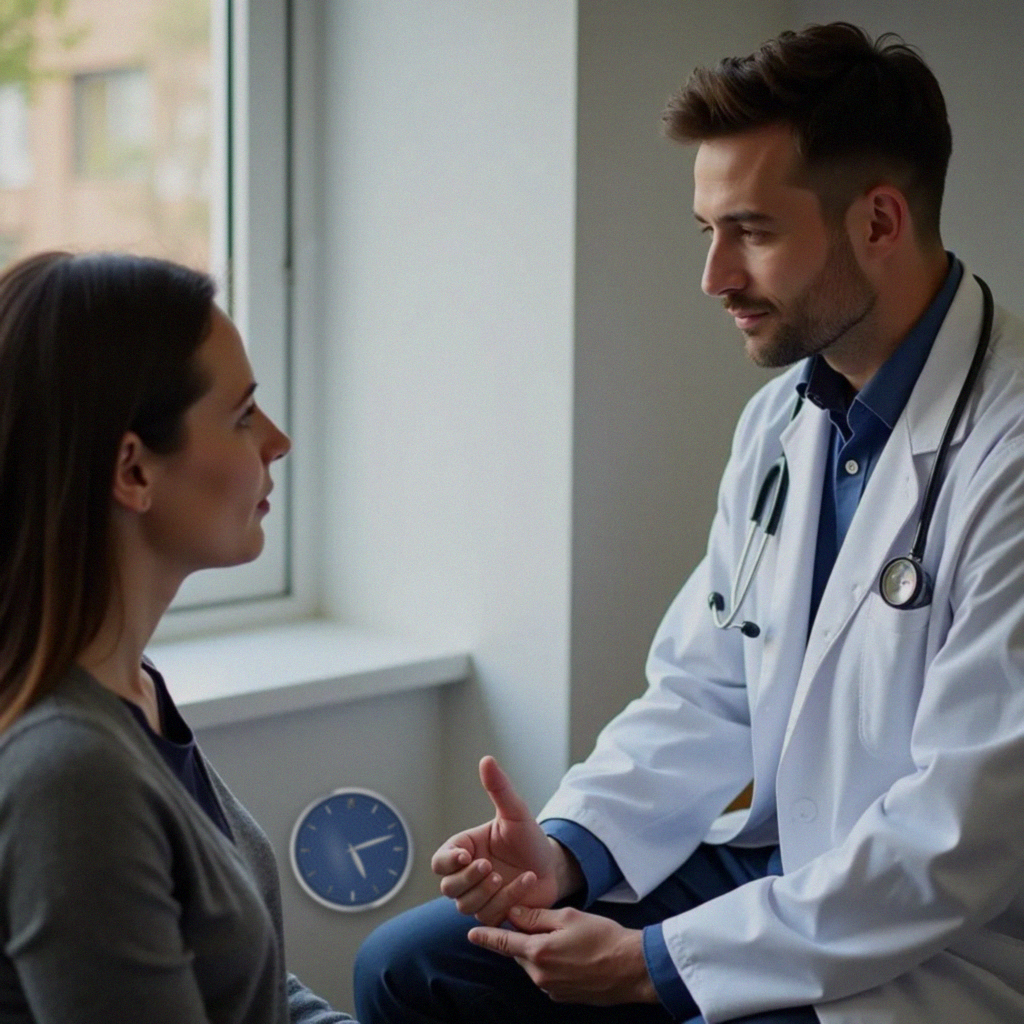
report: 5h12
